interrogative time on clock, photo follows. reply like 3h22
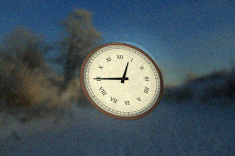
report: 12h45
